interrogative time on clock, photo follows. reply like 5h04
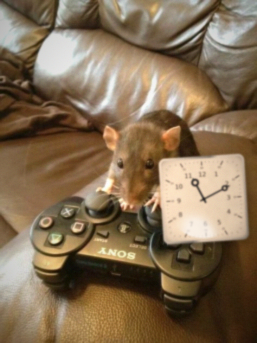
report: 11h11
